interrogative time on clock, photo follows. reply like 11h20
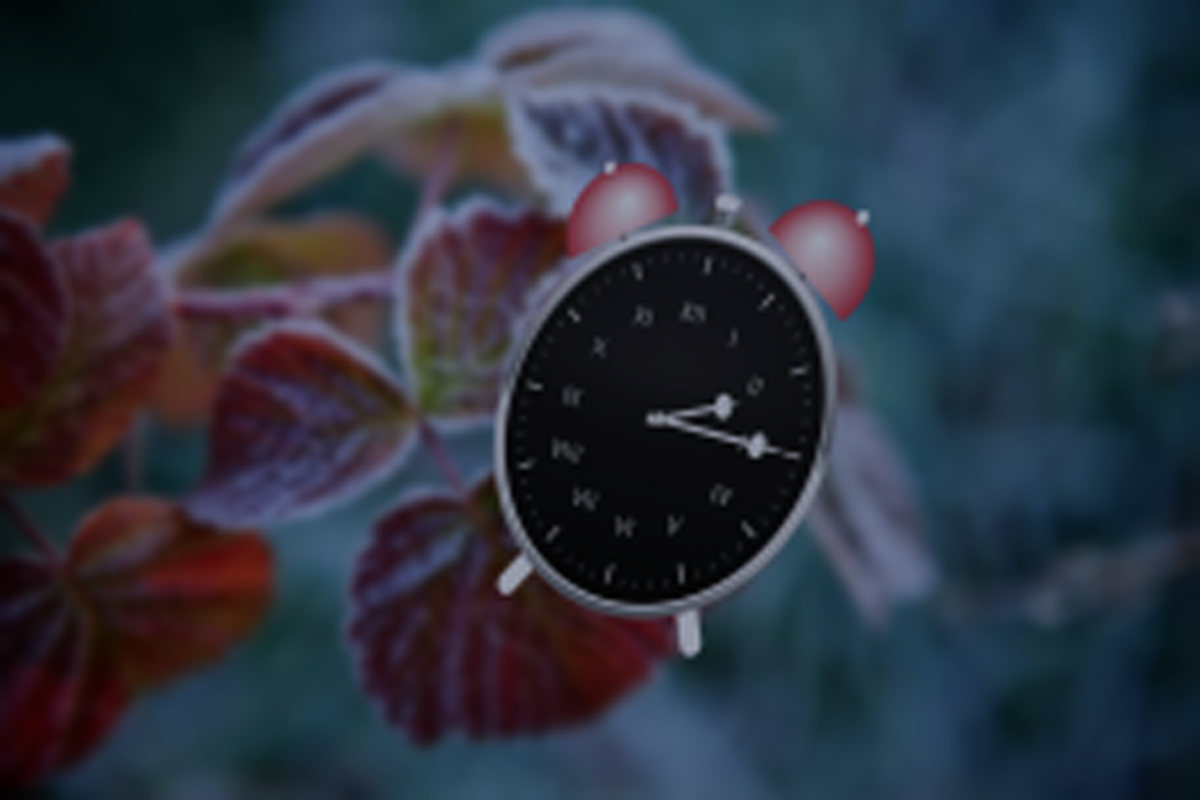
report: 2h15
